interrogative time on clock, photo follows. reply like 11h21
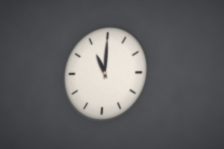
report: 11h00
